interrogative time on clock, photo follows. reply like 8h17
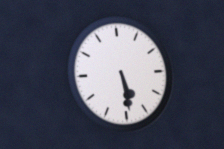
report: 5h29
